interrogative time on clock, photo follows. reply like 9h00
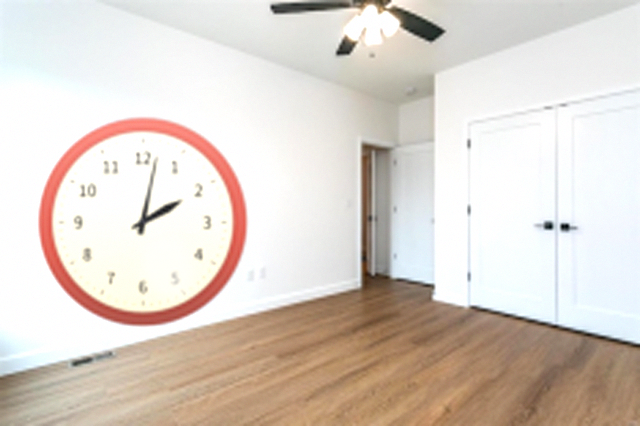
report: 2h02
